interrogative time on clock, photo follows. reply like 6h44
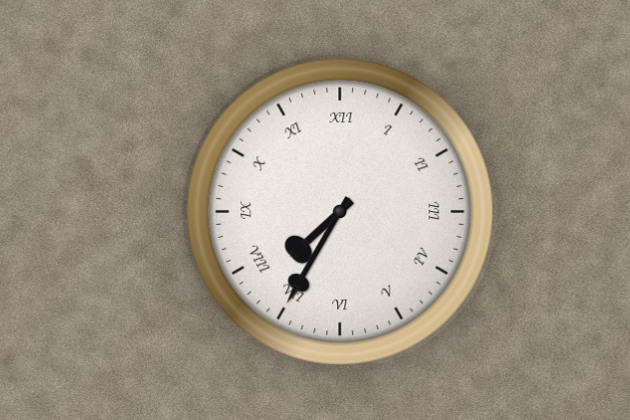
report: 7h35
